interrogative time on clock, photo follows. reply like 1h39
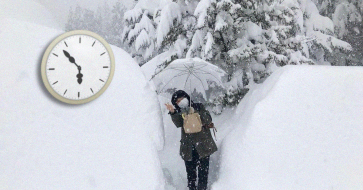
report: 5h53
